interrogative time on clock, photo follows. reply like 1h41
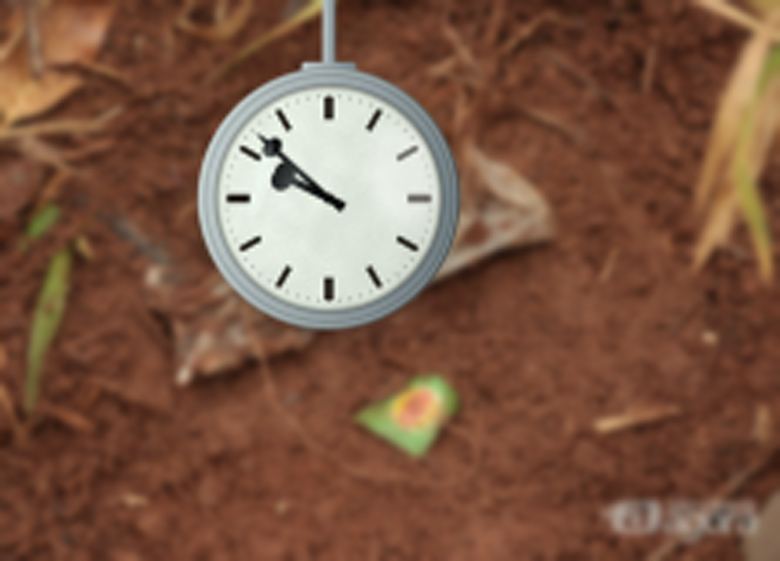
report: 9h52
